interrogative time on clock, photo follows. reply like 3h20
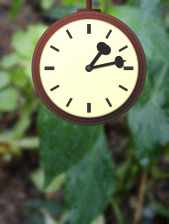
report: 1h13
